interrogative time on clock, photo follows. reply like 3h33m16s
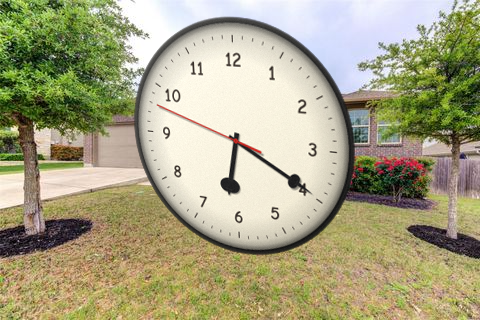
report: 6h19m48s
